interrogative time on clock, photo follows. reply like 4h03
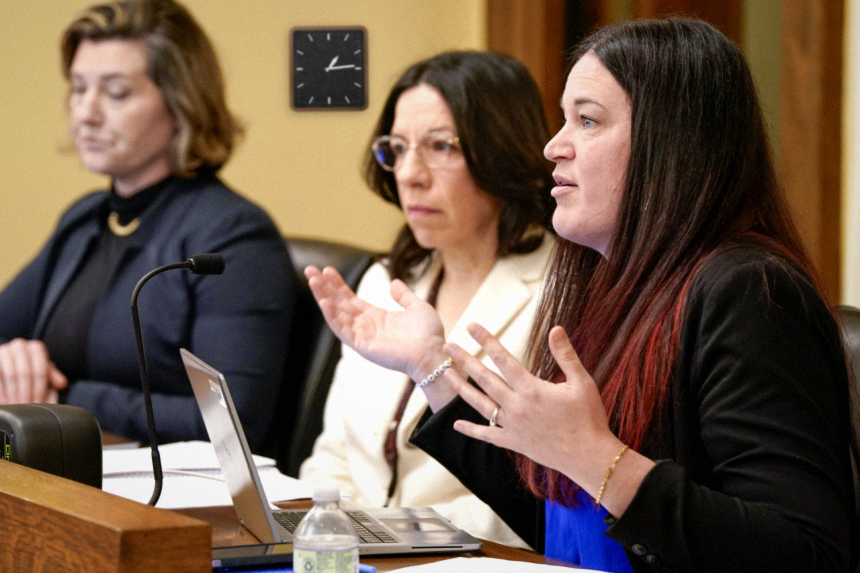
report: 1h14
